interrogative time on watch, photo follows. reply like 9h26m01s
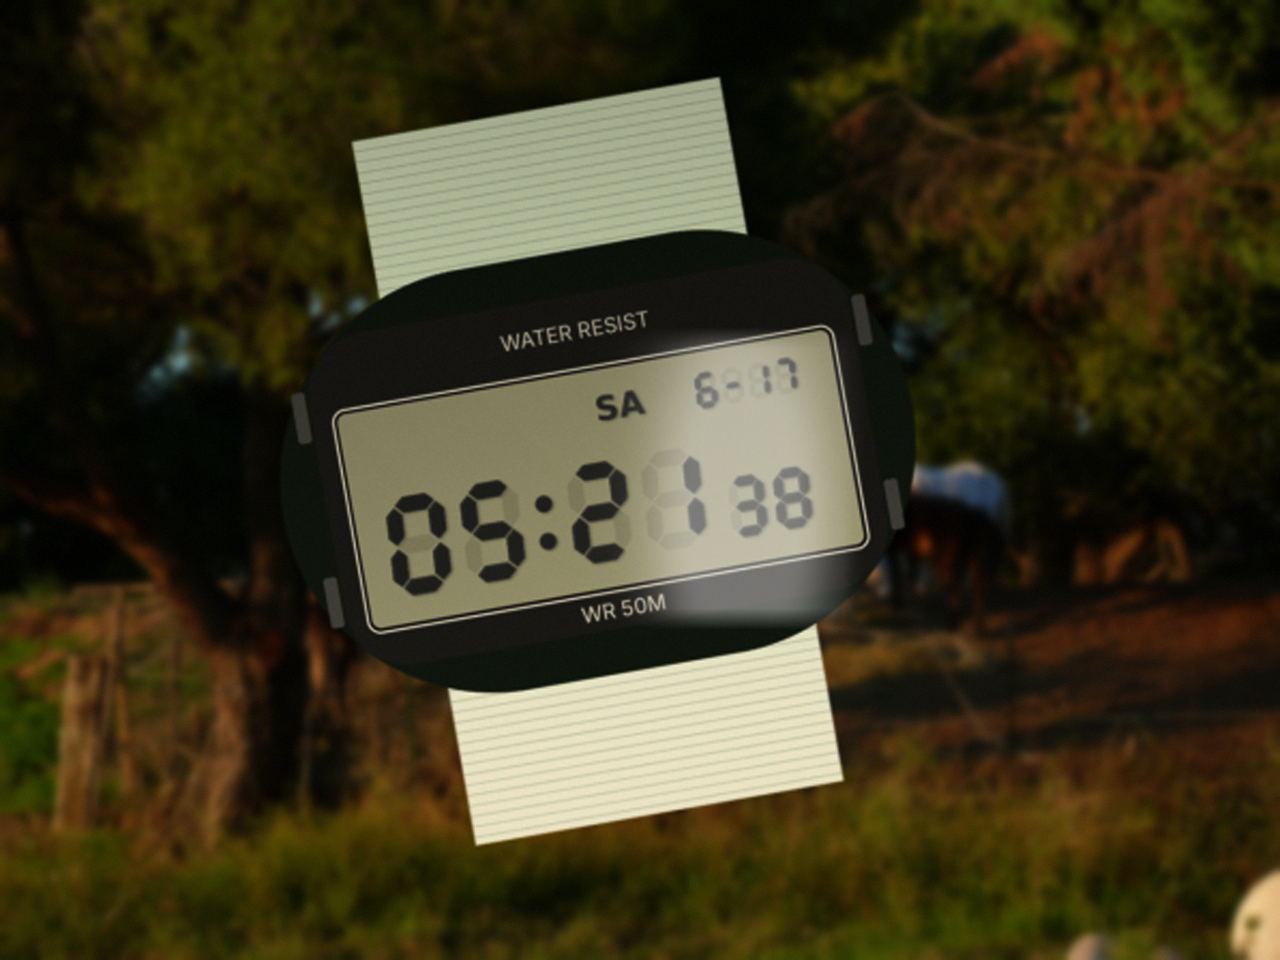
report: 5h21m38s
